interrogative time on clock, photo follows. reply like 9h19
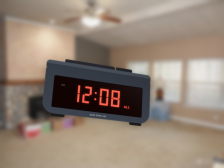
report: 12h08
